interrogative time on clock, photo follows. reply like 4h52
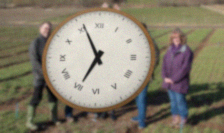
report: 6h56
